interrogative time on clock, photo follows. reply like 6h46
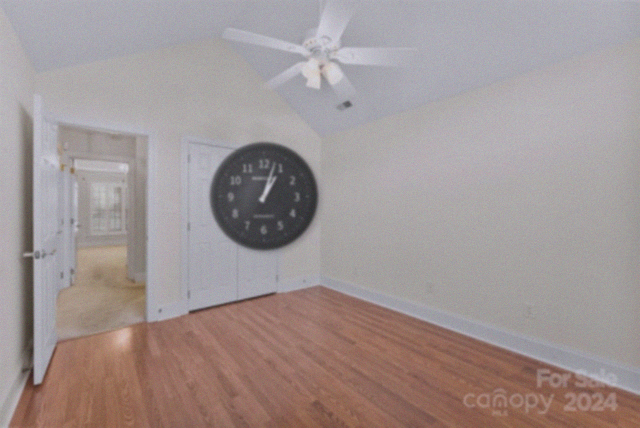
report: 1h03
